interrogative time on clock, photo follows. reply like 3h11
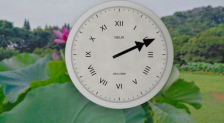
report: 2h11
